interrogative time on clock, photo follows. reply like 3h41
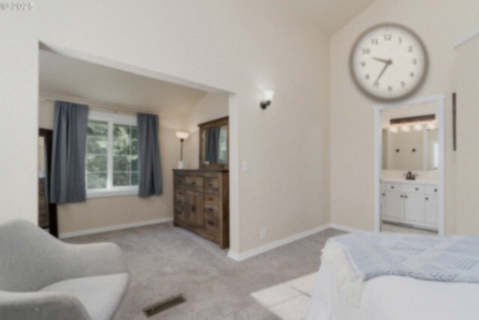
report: 9h36
